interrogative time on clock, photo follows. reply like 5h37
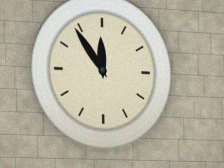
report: 11h54
